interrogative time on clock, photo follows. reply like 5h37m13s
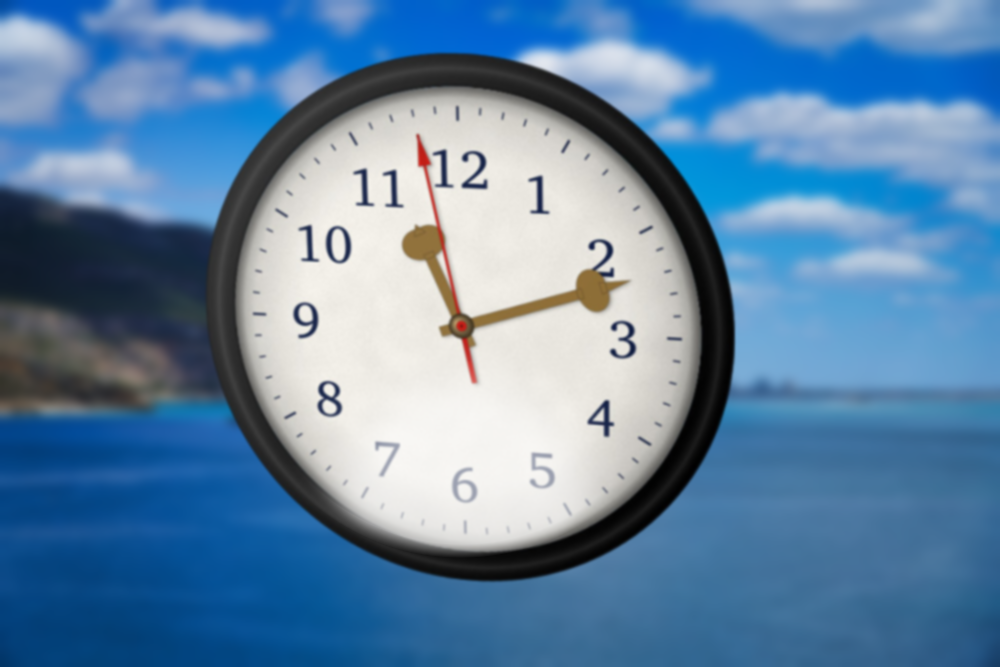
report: 11h11m58s
